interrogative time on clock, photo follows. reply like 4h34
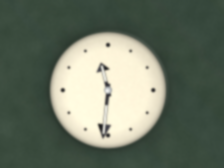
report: 11h31
